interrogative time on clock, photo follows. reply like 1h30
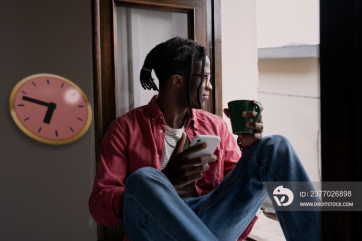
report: 6h48
